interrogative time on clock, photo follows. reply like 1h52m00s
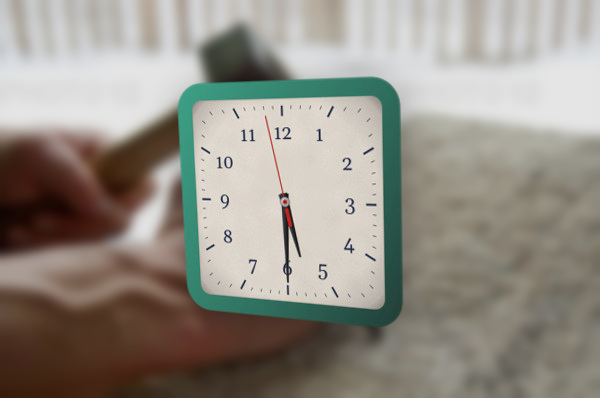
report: 5h29m58s
